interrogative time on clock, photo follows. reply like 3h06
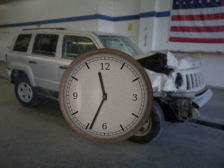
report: 11h34
